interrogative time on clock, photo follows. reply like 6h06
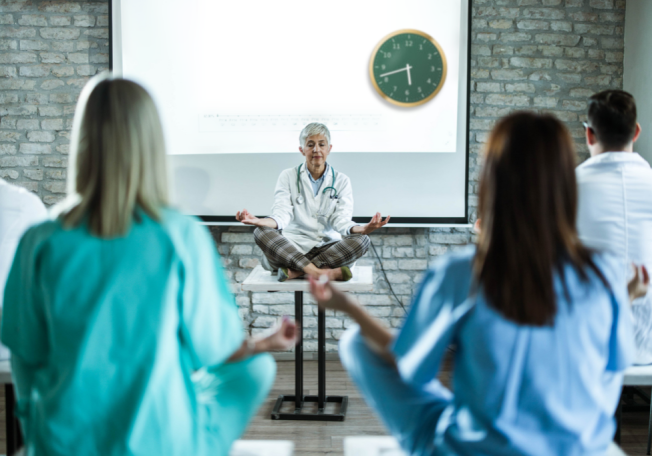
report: 5h42
